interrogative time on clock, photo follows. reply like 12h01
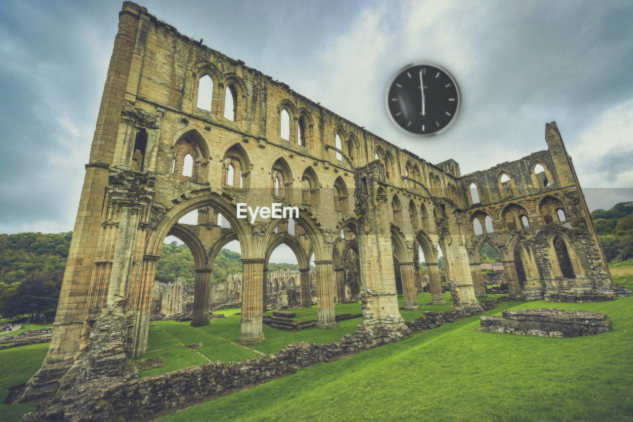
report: 5h59
